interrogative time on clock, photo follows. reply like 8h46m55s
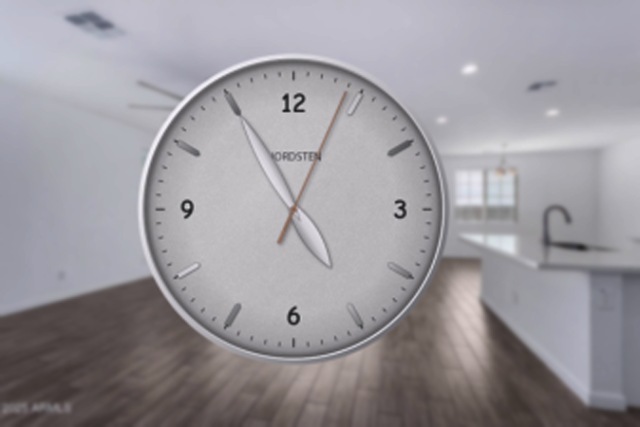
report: 4h55m04s
